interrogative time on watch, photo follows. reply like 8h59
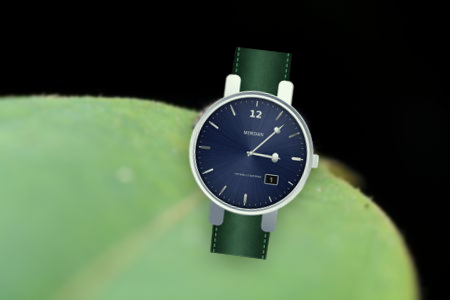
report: 3h07
